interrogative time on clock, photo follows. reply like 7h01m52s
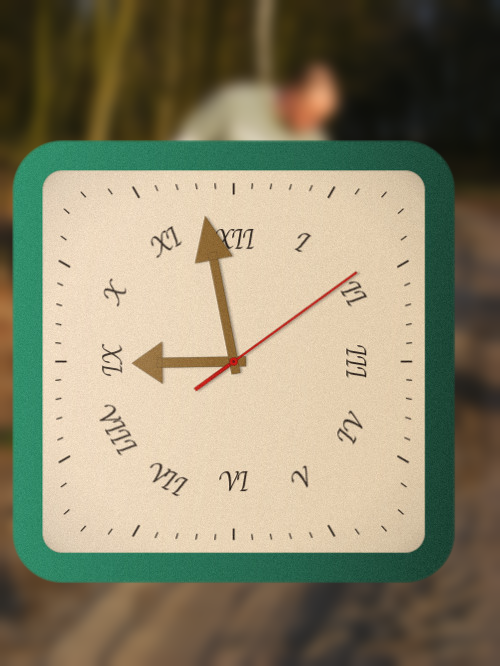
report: 8h58m09s
